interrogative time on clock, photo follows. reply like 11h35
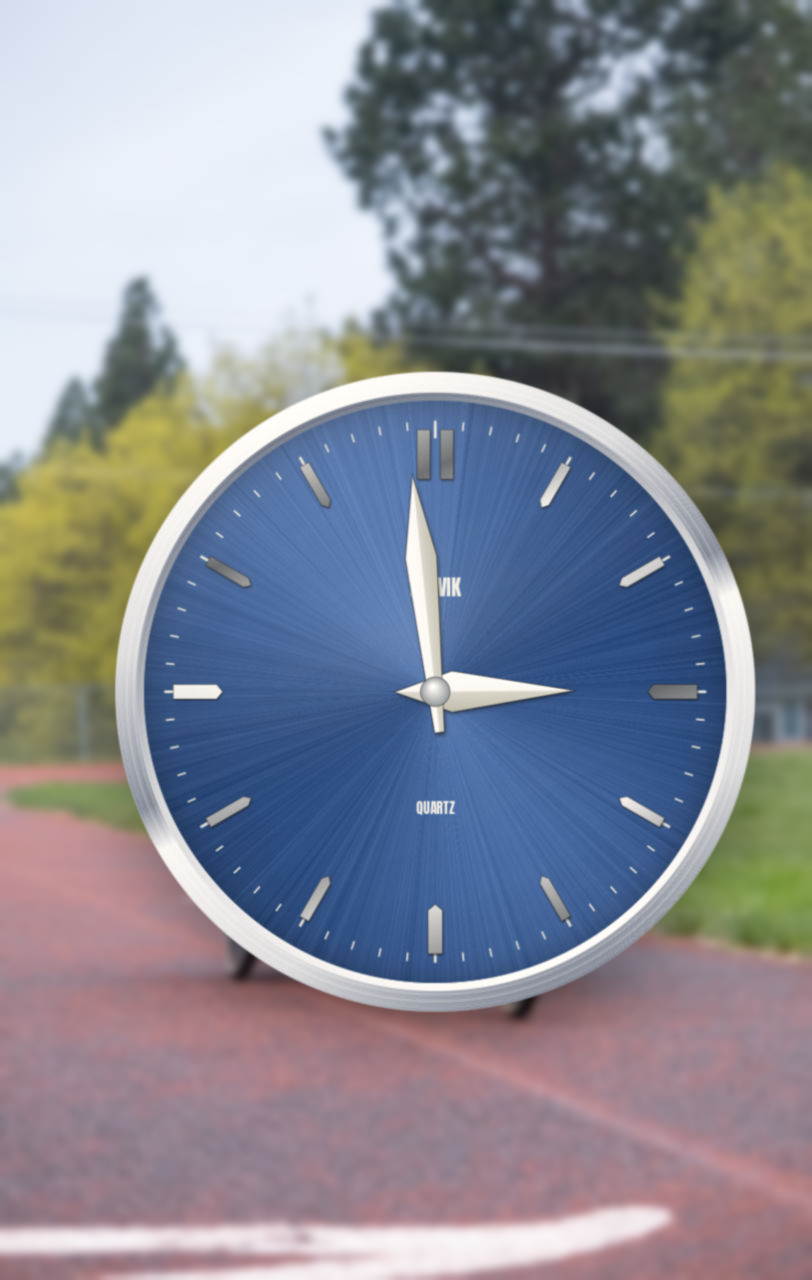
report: 2h59
